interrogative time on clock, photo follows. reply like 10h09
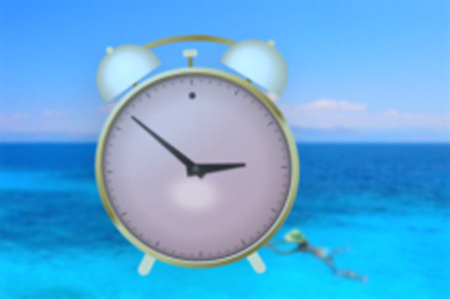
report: 2h52
